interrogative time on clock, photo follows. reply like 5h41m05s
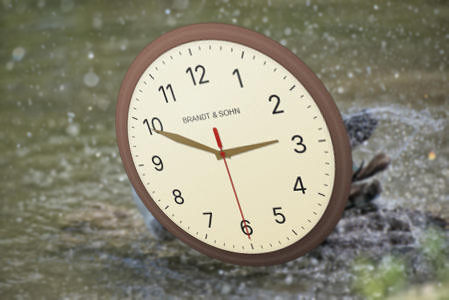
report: 2h49m30s
